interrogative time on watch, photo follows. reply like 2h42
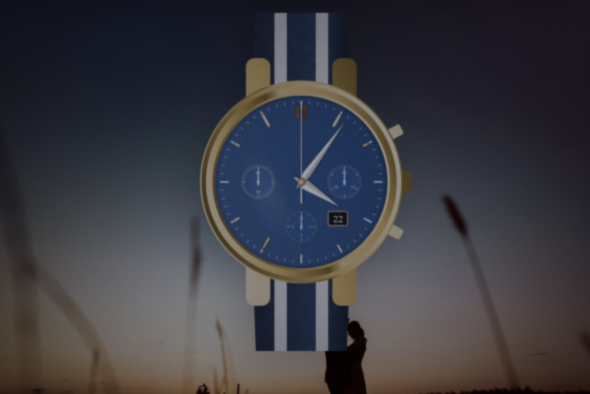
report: 4h06
